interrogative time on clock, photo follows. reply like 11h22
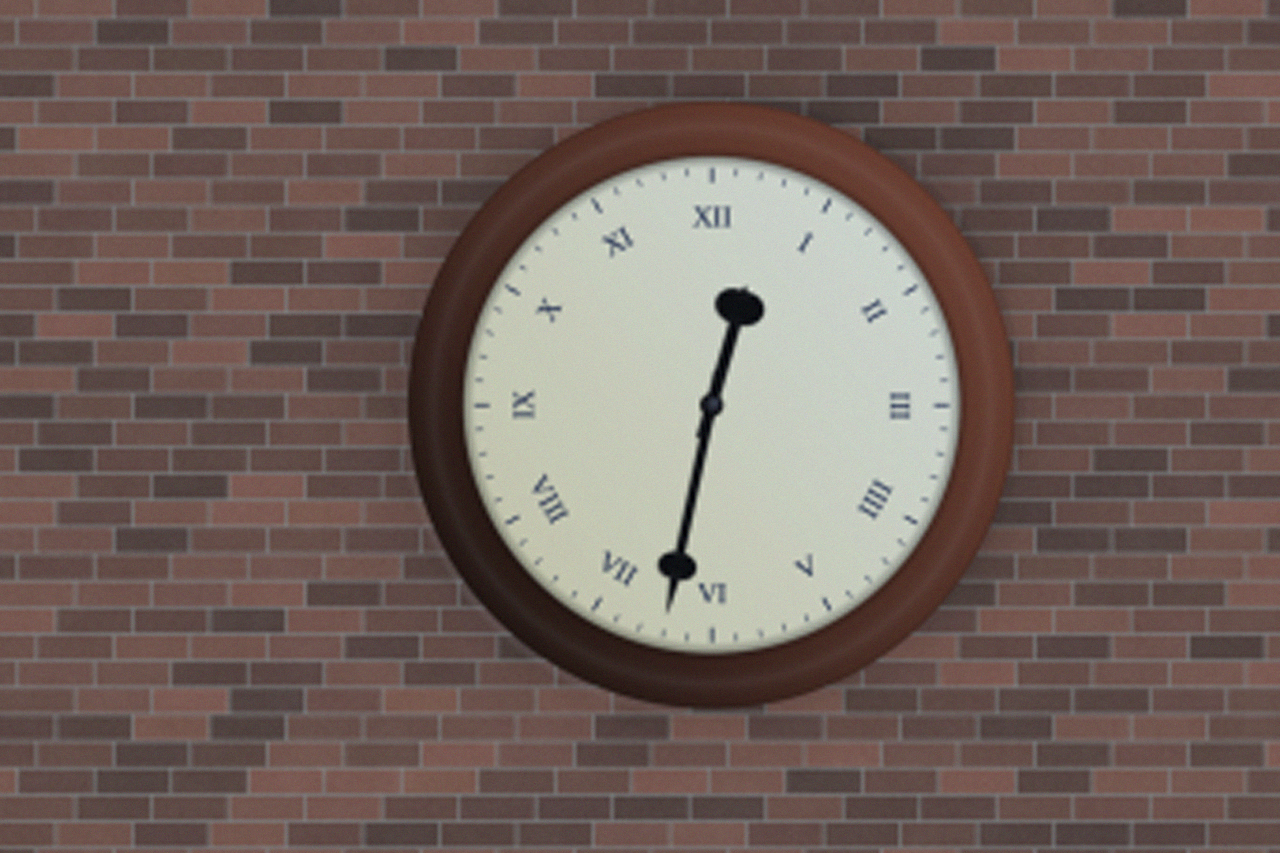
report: 12h32
